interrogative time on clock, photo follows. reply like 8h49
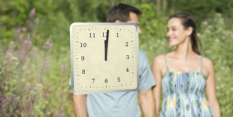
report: 12h01
